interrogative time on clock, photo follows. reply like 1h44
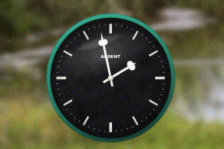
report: 1h58
